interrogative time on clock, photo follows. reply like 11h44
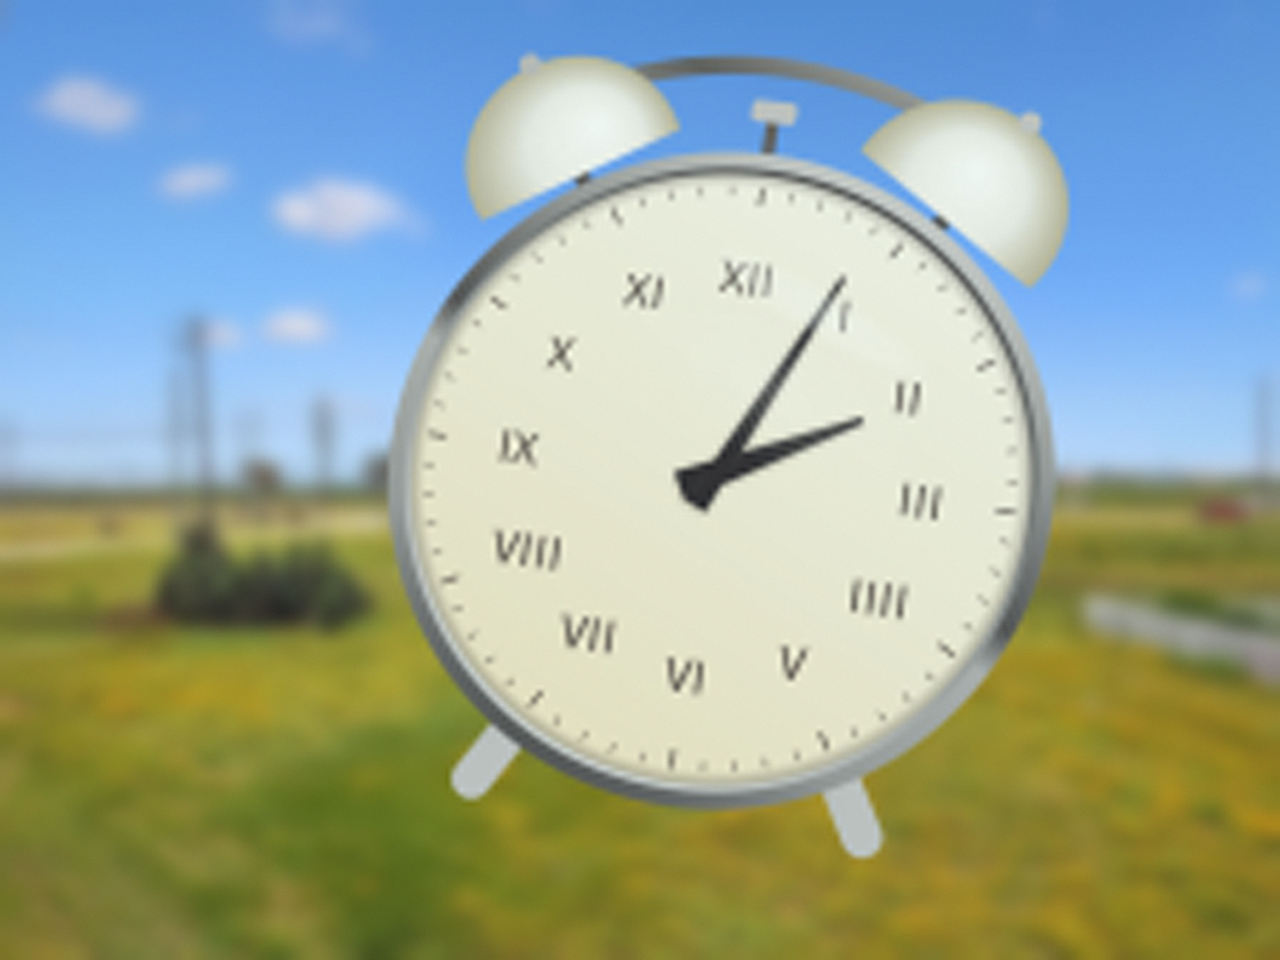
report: 2h04
